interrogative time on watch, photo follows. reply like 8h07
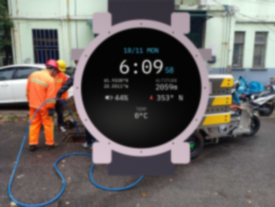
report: 6h09
